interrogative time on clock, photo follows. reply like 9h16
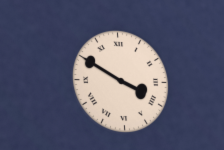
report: 3h50
